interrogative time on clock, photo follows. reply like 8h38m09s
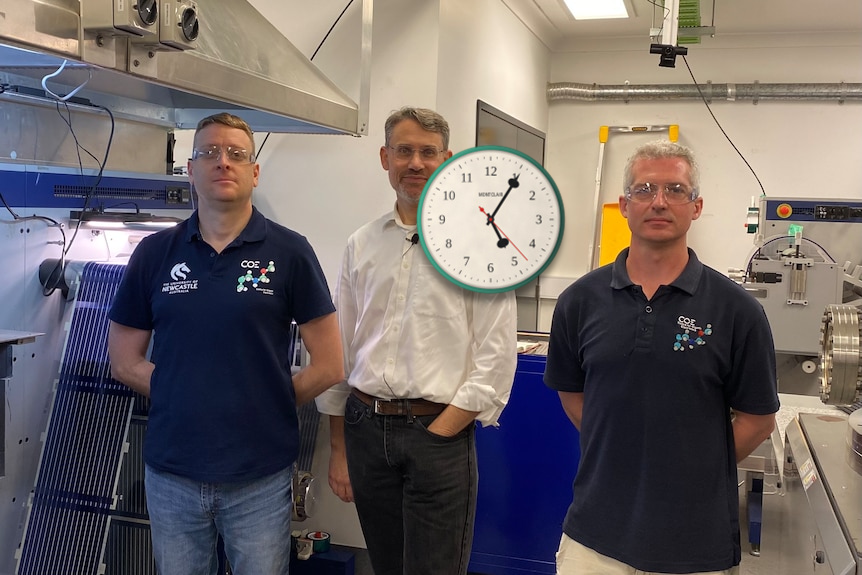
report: 5h05m23s
